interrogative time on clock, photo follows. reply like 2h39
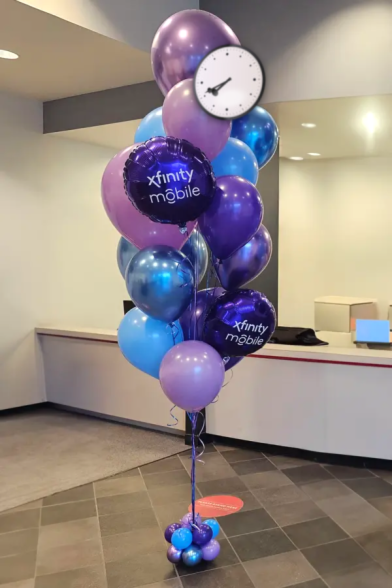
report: 7h41
